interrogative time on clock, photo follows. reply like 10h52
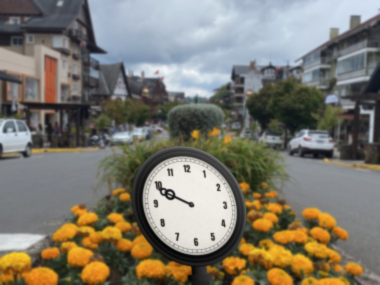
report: 9h49
